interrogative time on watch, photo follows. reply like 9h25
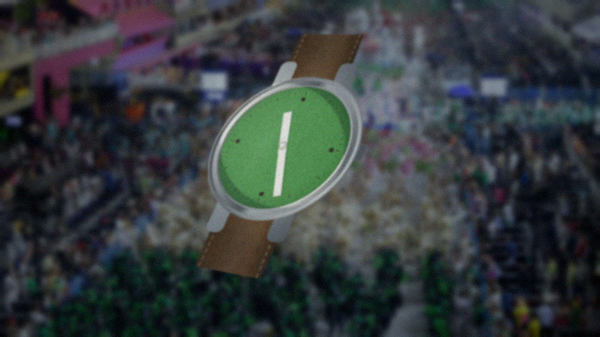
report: 11h27
